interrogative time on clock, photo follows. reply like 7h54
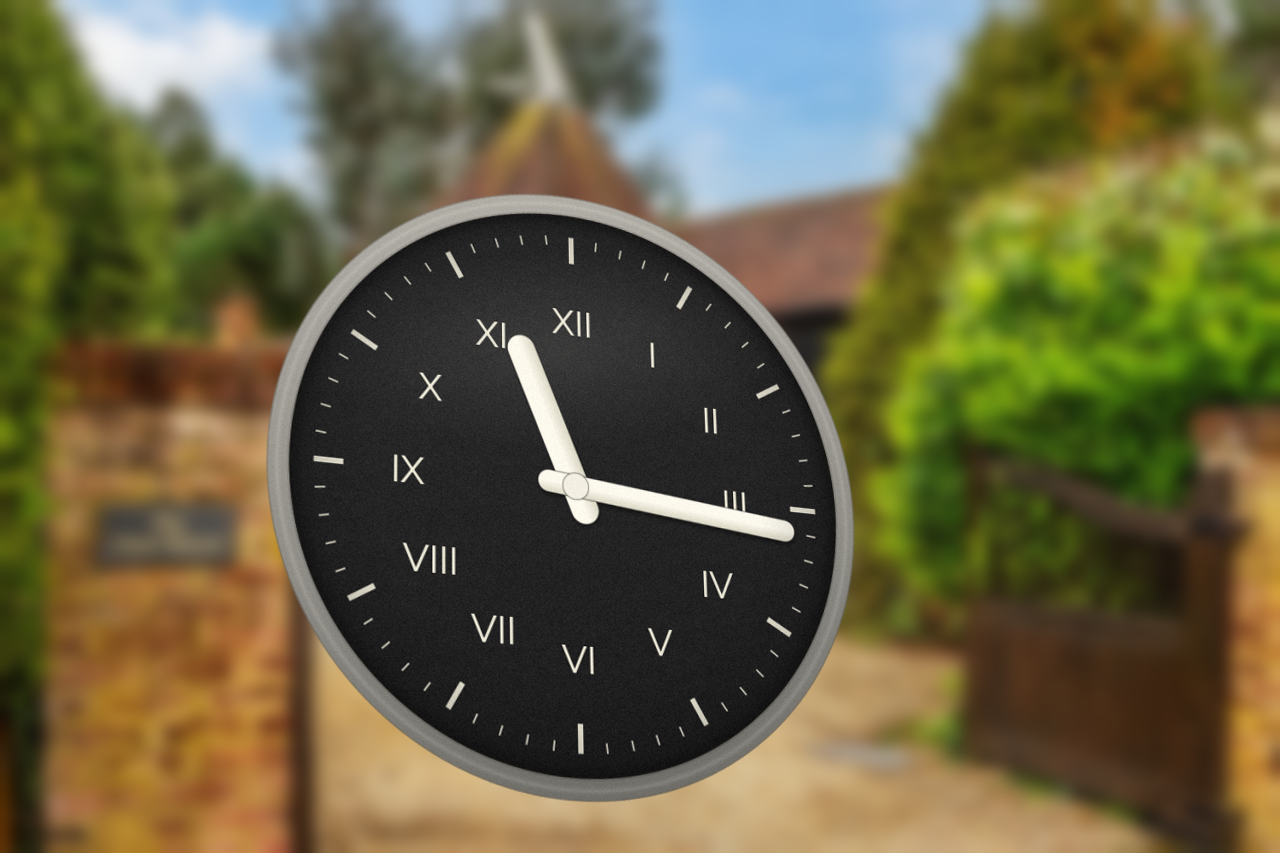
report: 11h16
